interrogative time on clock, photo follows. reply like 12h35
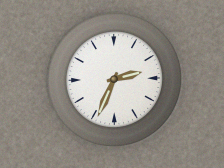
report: 2h34
